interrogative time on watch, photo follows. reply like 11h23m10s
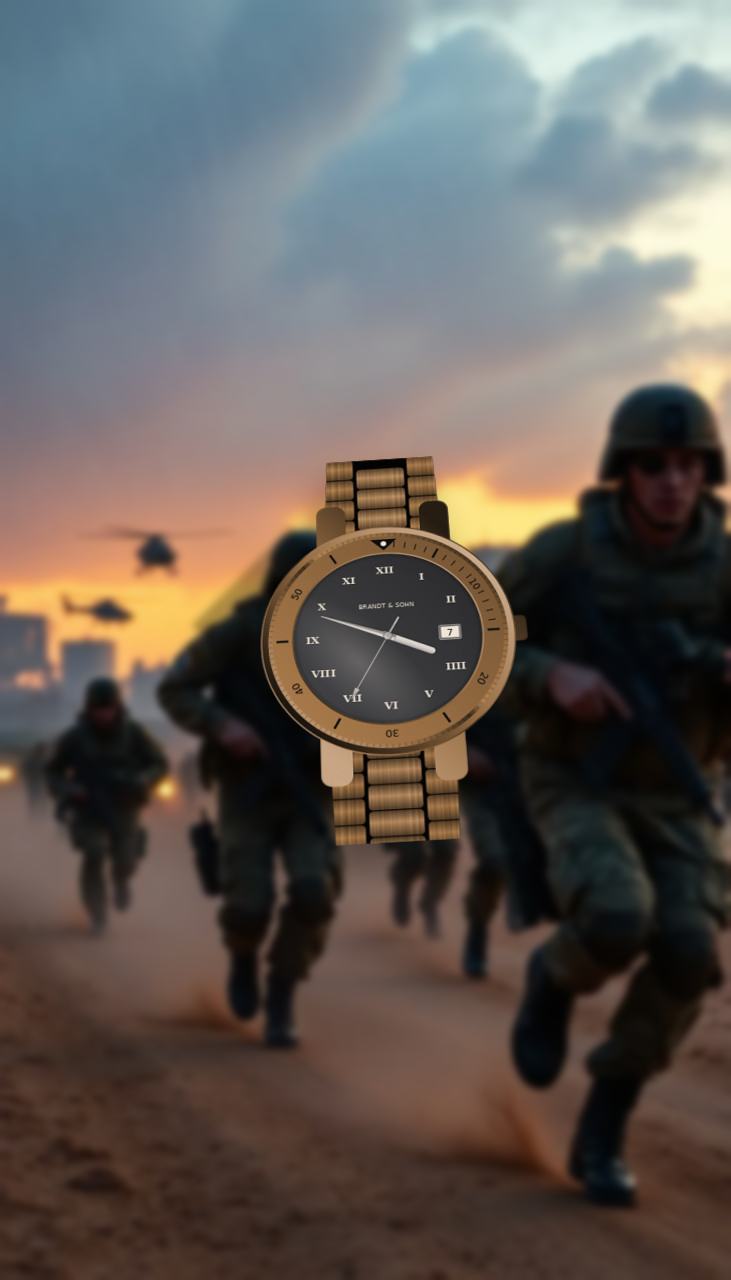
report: 3h48m35s
